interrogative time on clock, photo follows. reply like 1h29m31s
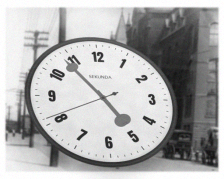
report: 4h53m41s
